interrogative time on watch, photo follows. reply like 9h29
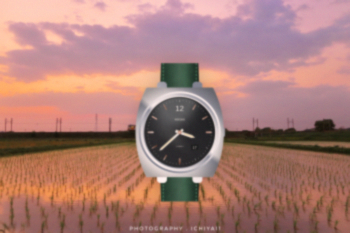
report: 3h38
